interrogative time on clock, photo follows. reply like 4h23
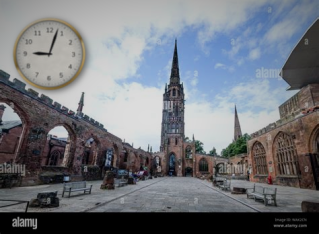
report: 9h03
